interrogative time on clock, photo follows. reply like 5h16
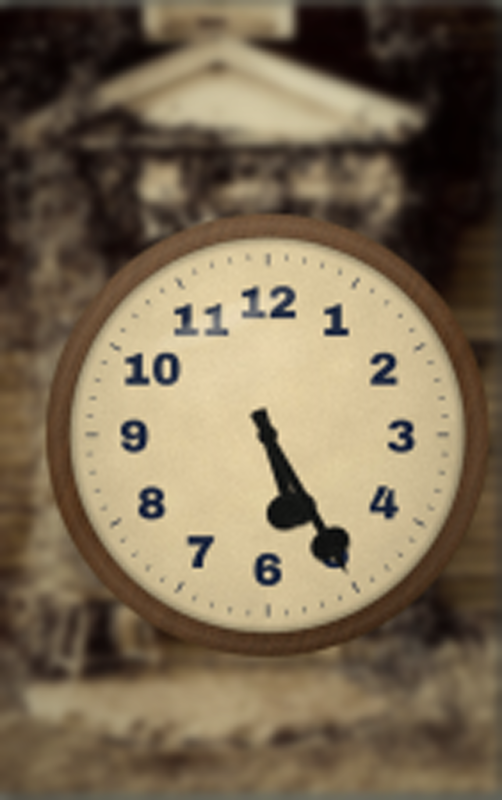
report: 5h25
